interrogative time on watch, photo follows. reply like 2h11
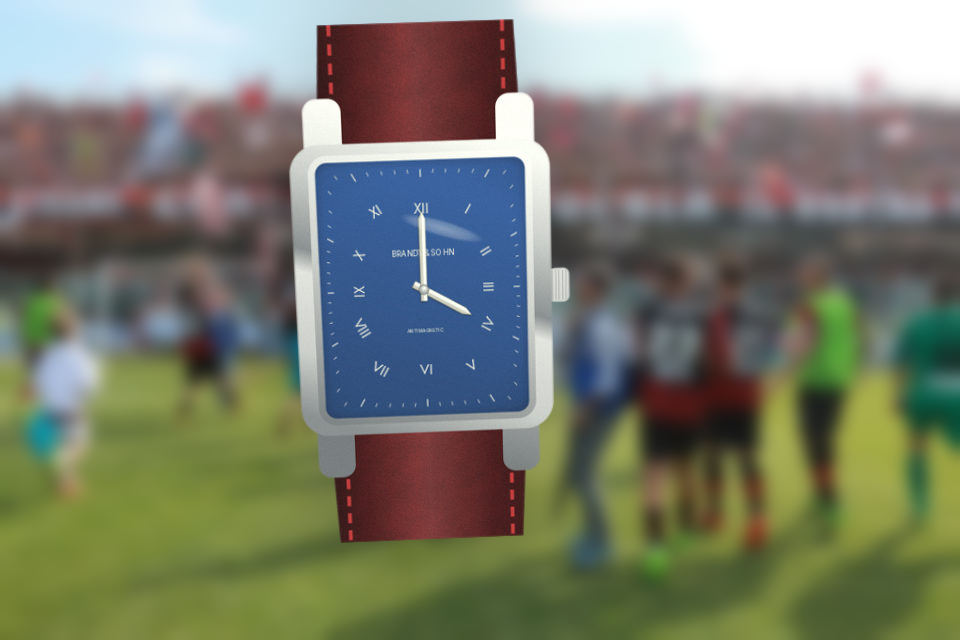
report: 4h00
